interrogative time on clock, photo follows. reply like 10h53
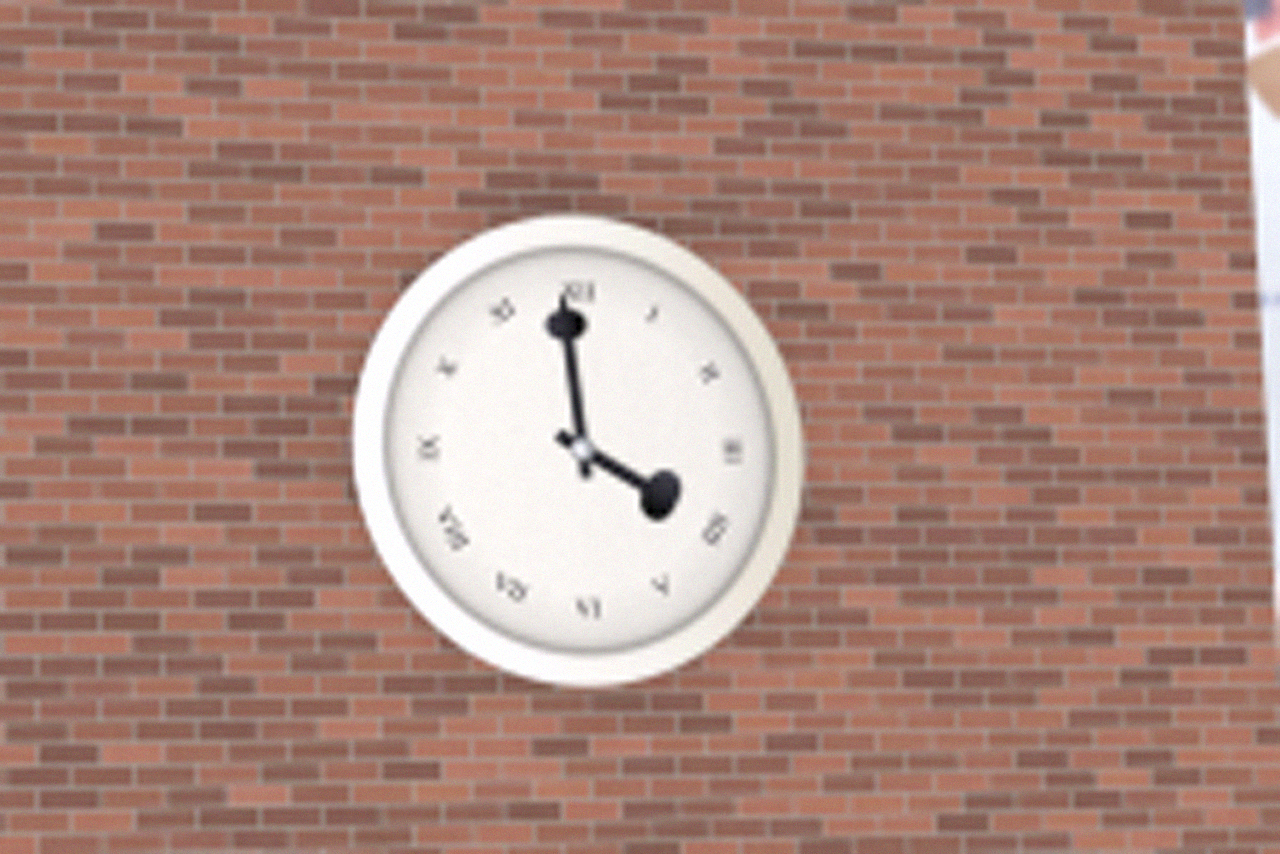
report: 3h59
